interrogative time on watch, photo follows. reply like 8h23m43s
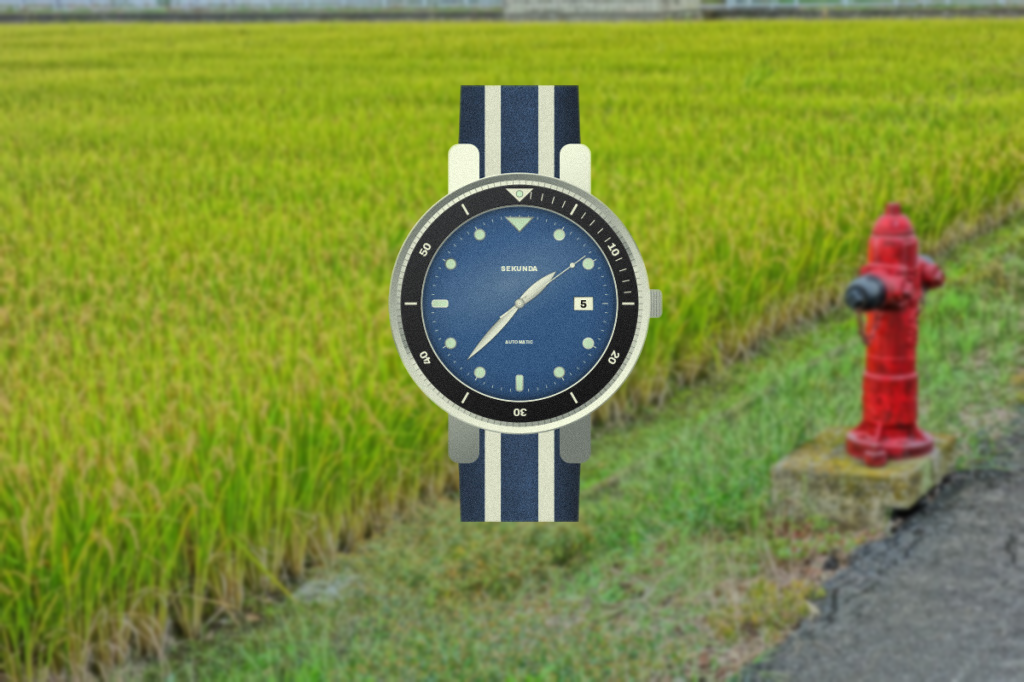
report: 1h37m09s
